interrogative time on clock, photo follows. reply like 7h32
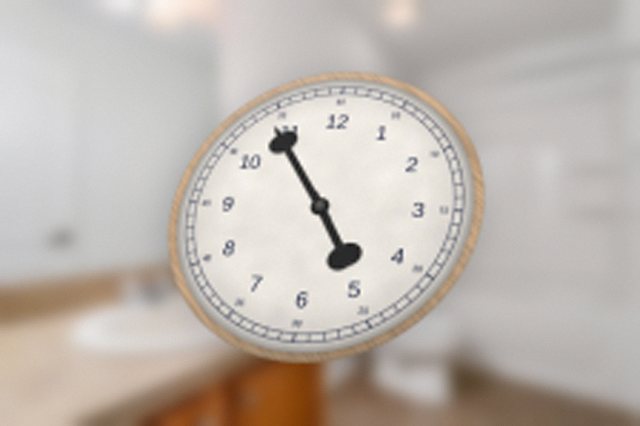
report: 4h54
